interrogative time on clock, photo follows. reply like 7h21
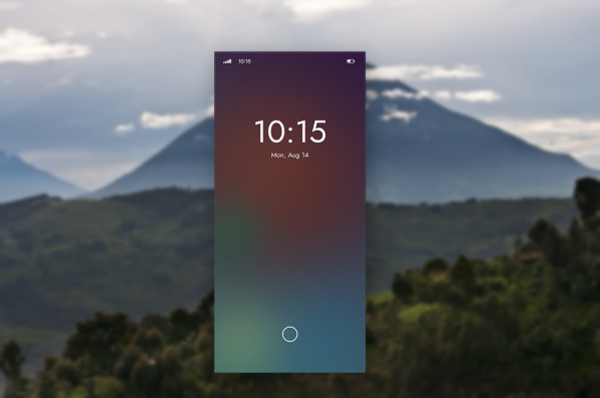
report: 10h15
